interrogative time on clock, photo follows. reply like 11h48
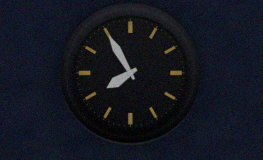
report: 7h55
